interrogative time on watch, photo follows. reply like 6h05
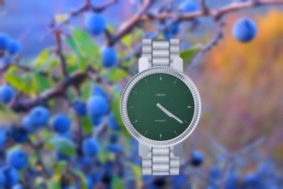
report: 4h21
